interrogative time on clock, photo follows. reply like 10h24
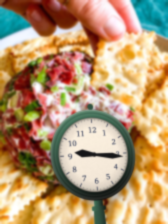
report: 9h16
